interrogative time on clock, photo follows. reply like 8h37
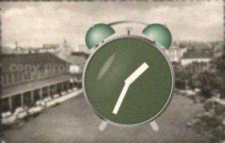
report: 1h34
